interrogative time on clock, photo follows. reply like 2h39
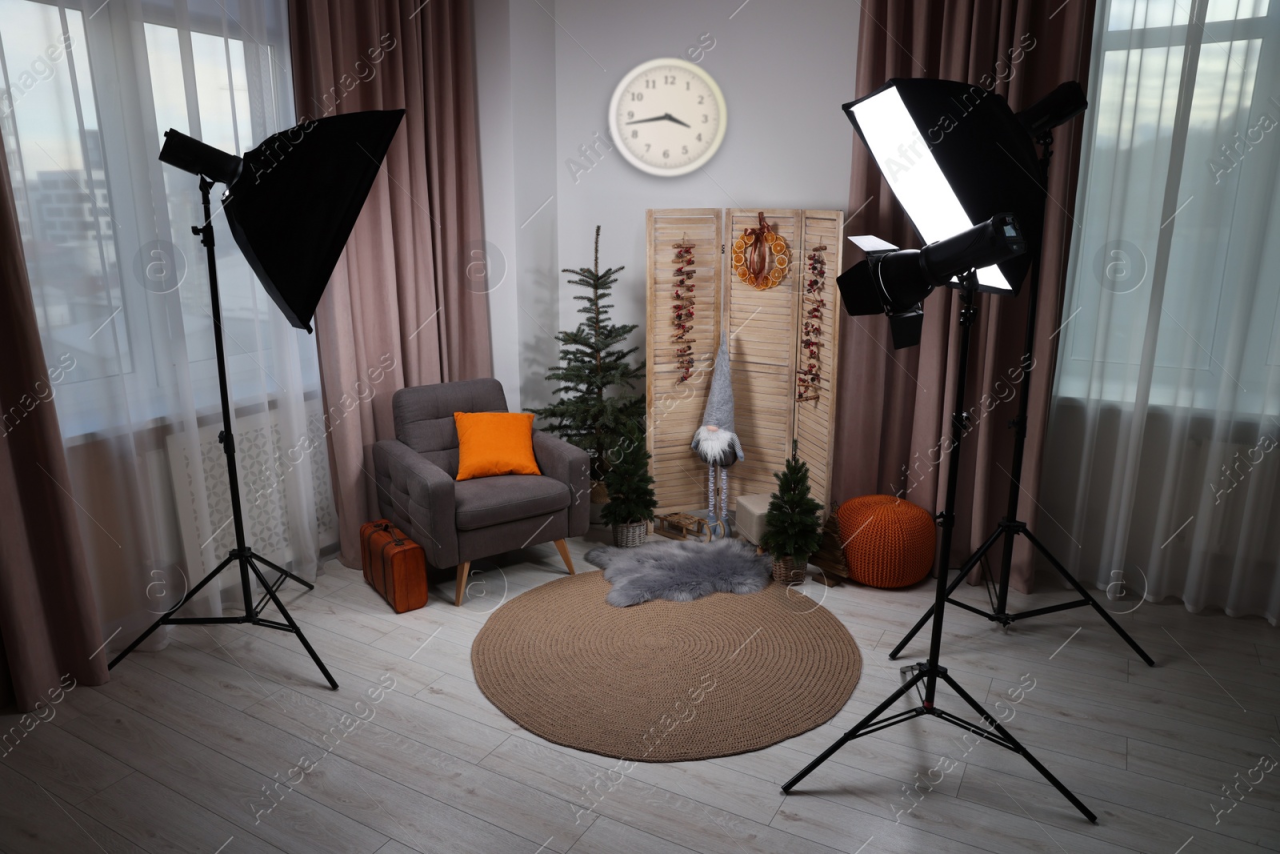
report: 3h43
